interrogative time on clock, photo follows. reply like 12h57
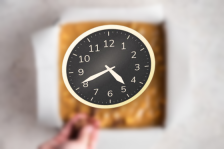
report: 4h41
